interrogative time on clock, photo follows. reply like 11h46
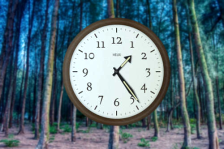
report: 1h24
